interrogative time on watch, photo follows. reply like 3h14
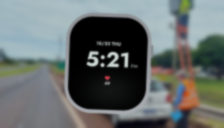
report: 5h21
